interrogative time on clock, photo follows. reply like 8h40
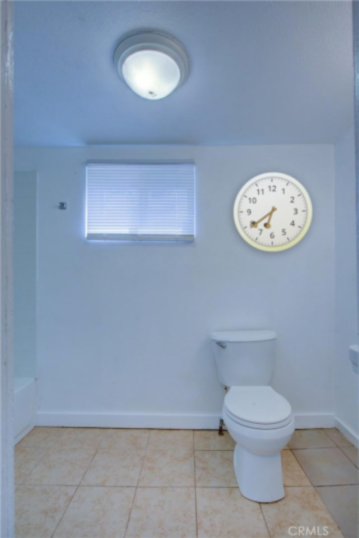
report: 6h39
